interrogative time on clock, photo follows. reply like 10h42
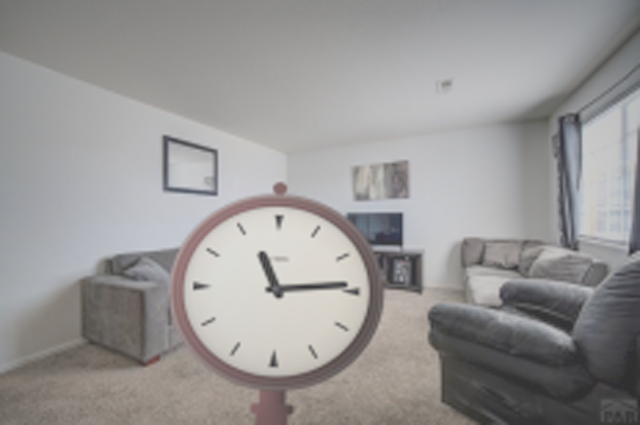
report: 11h14
